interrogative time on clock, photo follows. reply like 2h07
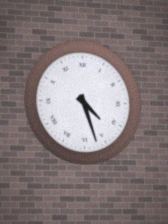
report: 4h27
